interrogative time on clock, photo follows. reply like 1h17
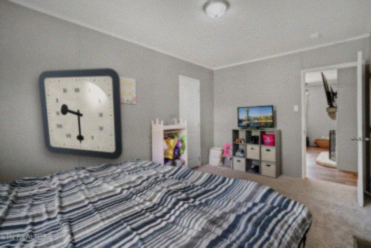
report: 9h30
